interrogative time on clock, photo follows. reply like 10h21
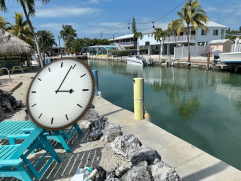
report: 3h04
